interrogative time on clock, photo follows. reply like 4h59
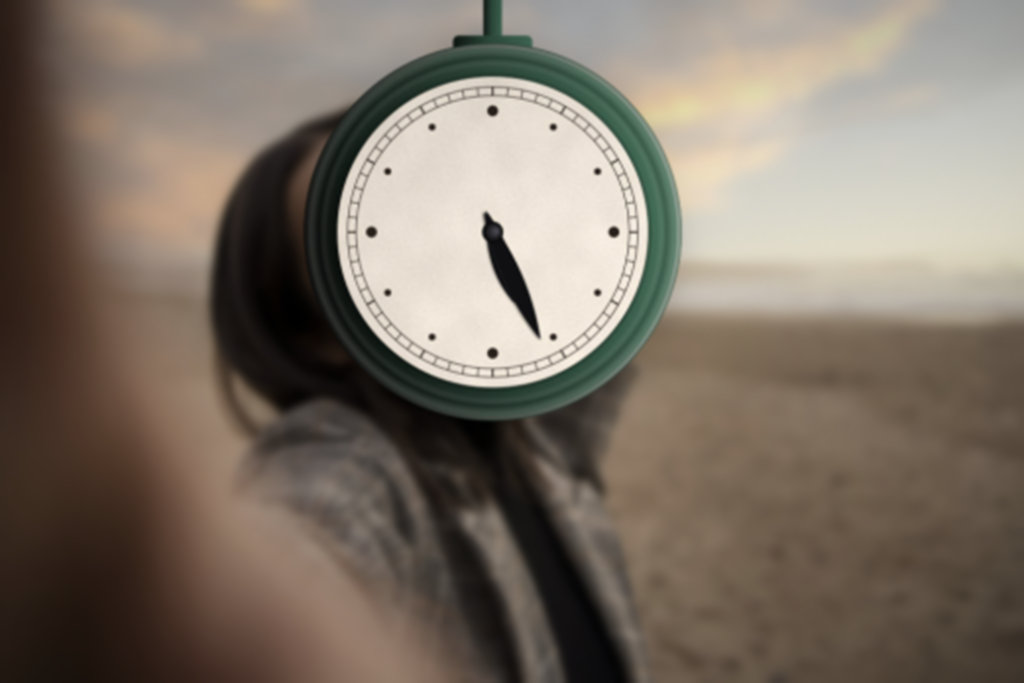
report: 5h26
